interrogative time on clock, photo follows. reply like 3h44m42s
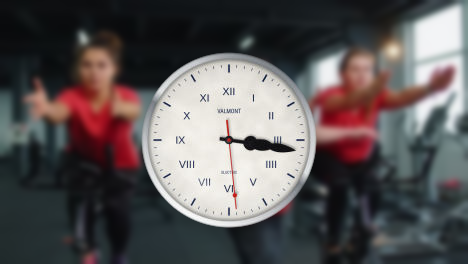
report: 3h16m29s
